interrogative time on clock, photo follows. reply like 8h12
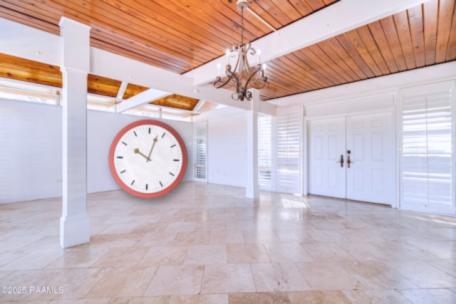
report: 10h03
